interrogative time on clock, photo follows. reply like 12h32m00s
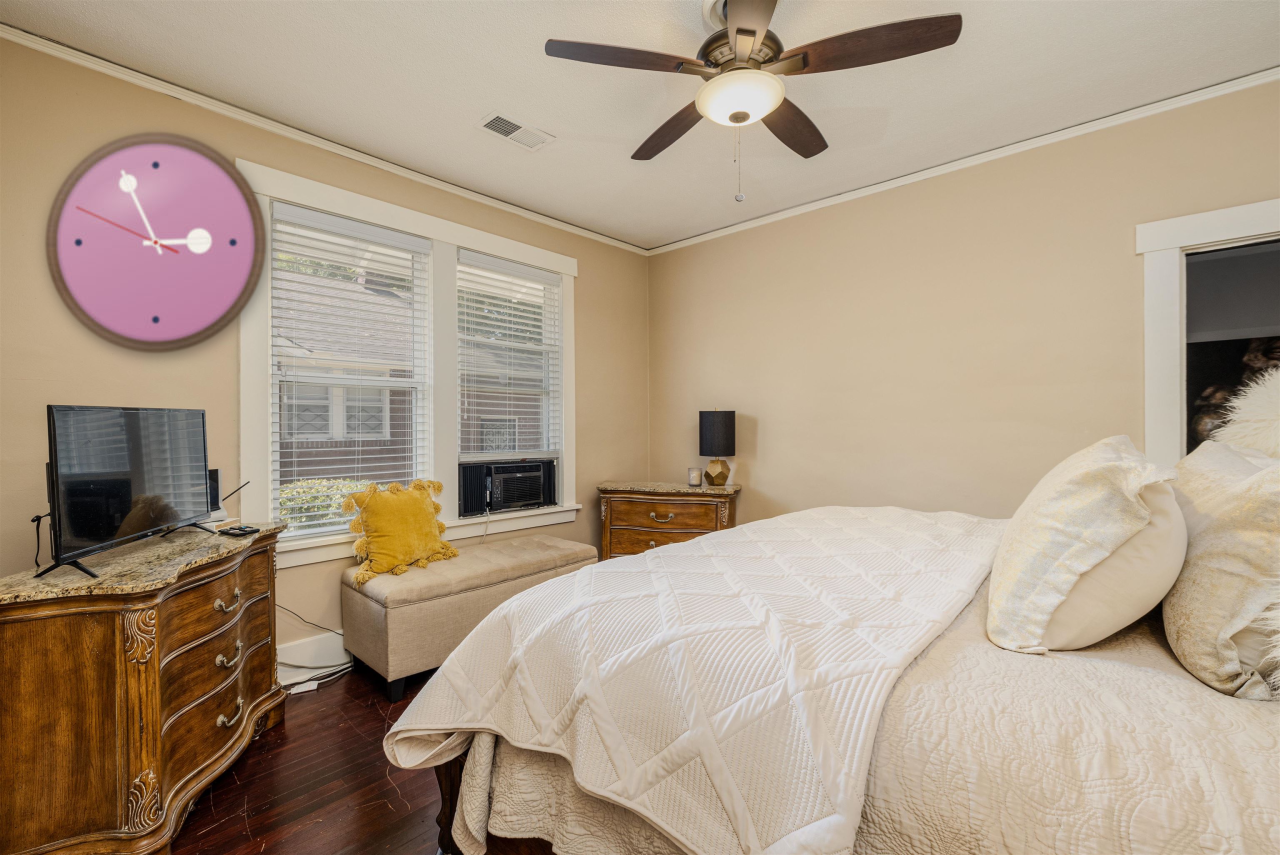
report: 2h55m49s
